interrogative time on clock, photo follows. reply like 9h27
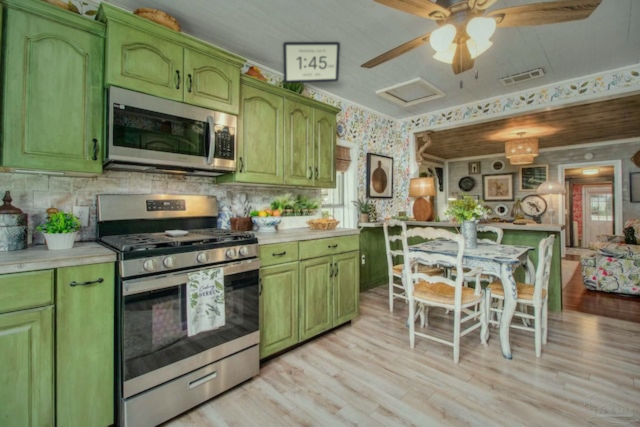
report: 1h45
